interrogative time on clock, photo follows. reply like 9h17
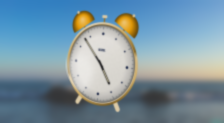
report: 4h53
